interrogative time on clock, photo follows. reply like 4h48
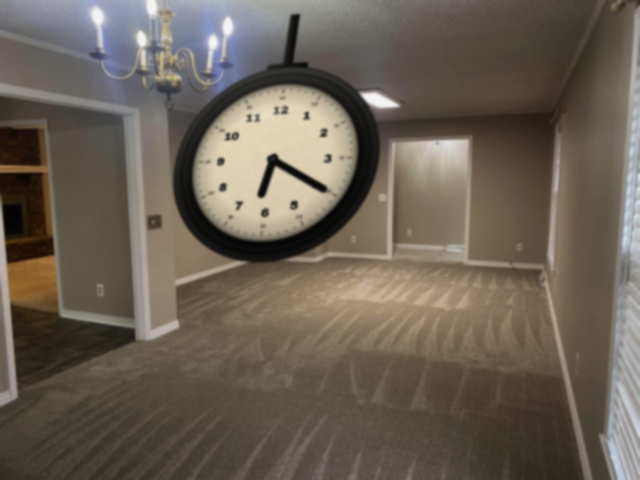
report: 6h20
